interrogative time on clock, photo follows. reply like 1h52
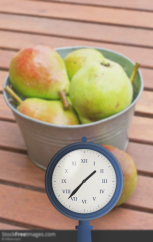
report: 1h37
